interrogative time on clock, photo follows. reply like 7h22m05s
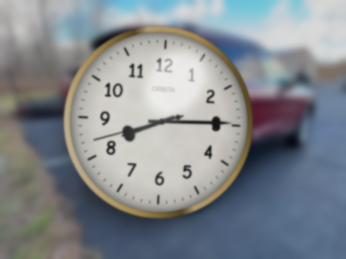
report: 8h14m42s
